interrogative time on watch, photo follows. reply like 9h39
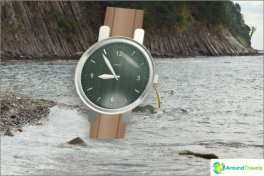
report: 8h54
